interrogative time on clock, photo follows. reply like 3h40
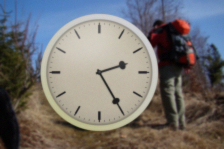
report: 2h25
